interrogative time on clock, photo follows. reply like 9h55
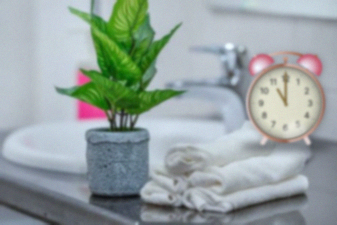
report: 11h00
